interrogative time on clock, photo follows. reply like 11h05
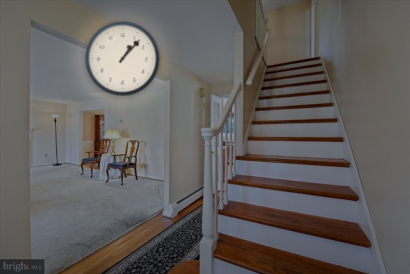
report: 1h07
